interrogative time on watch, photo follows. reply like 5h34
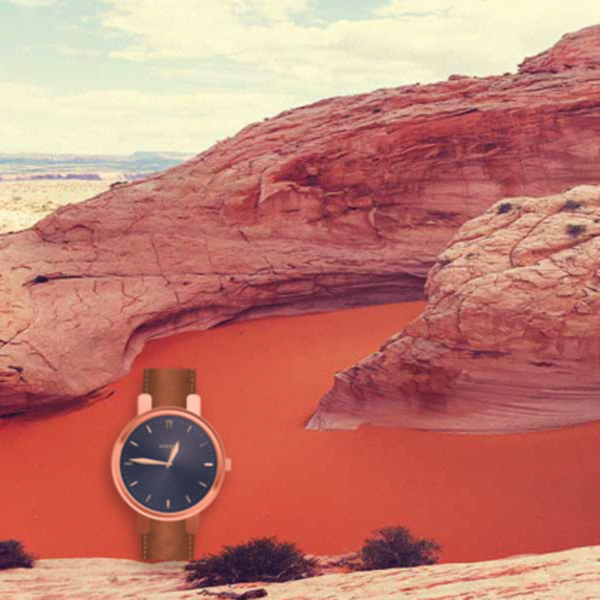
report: 12h46
